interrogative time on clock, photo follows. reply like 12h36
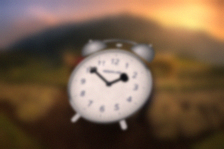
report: 1h51
